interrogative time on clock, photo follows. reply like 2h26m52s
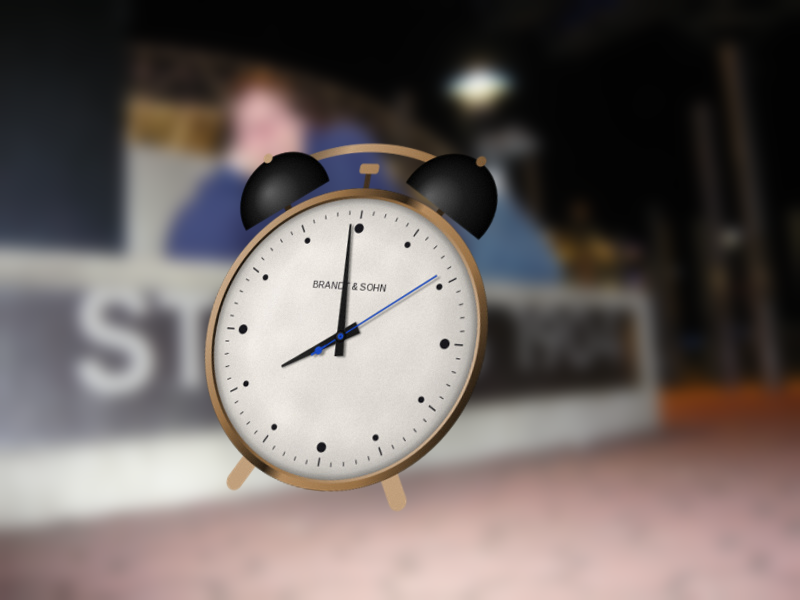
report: 7h59m09s
